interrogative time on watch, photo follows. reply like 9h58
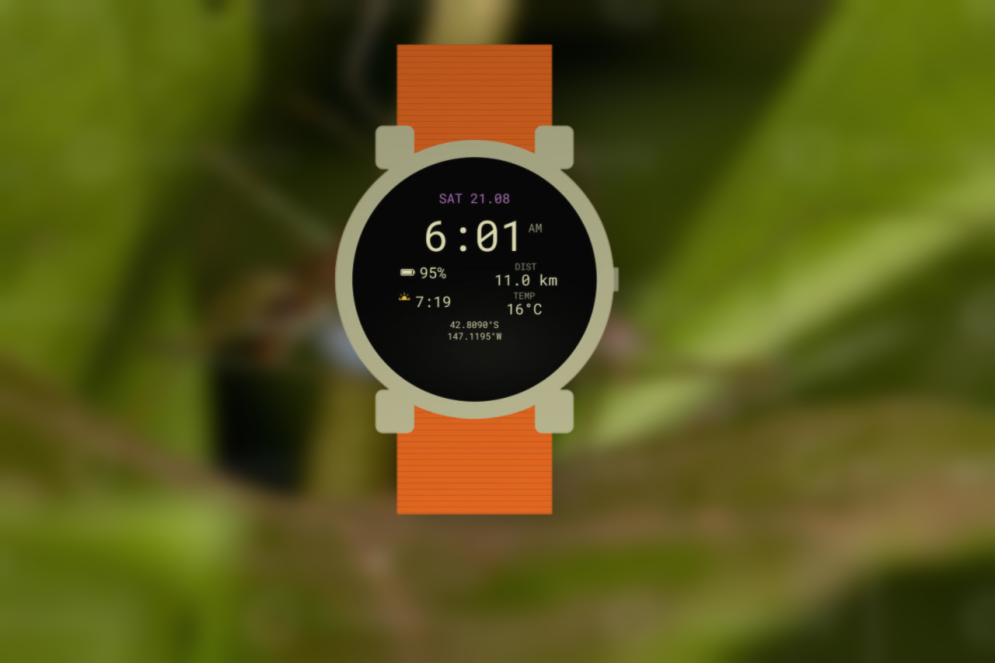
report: 6h01
